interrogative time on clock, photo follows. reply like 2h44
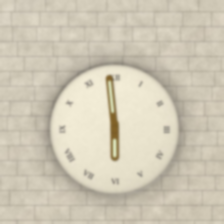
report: 5h59
